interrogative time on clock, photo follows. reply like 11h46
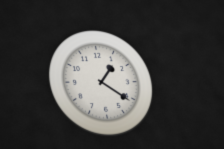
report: 1h21
